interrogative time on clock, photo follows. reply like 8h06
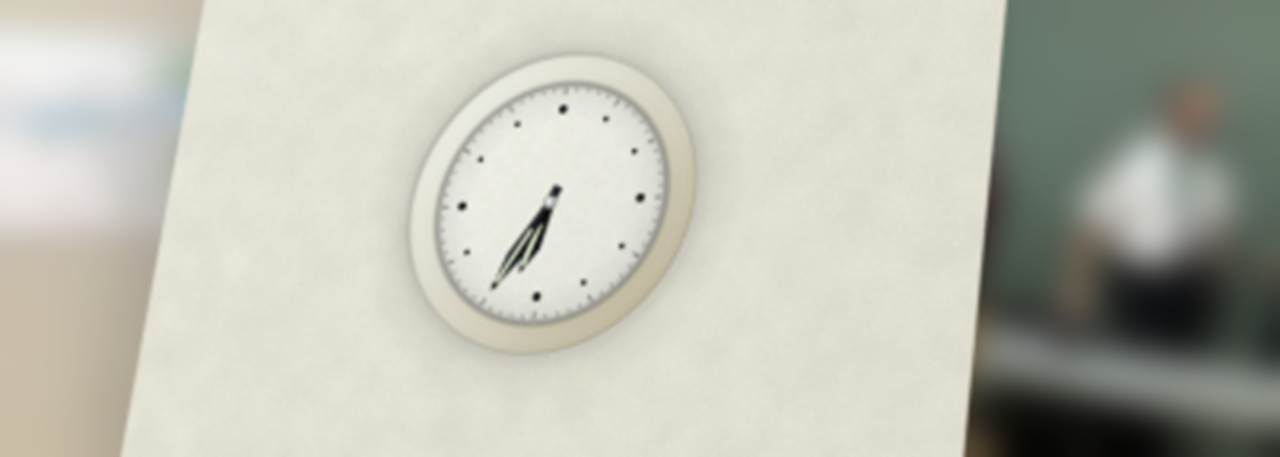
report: 6h35
